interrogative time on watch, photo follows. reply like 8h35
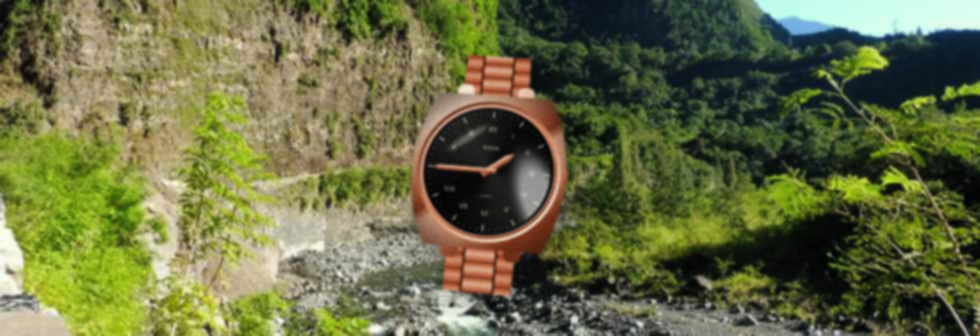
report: 1h45
